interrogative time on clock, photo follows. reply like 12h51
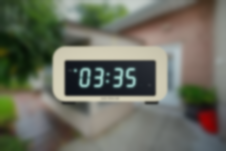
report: 3h35
